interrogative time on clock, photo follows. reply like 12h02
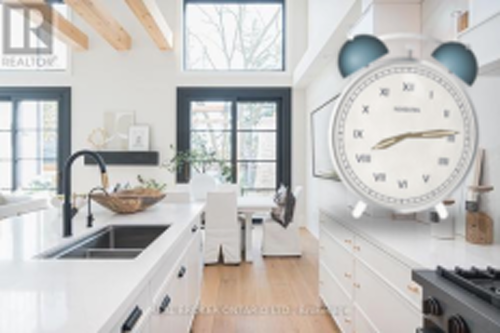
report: 8h14
